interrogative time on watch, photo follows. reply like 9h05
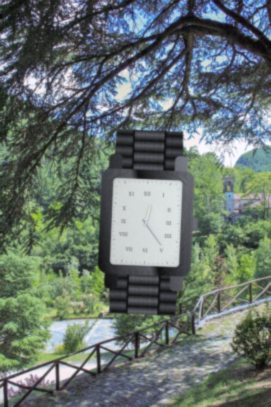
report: 12h24
